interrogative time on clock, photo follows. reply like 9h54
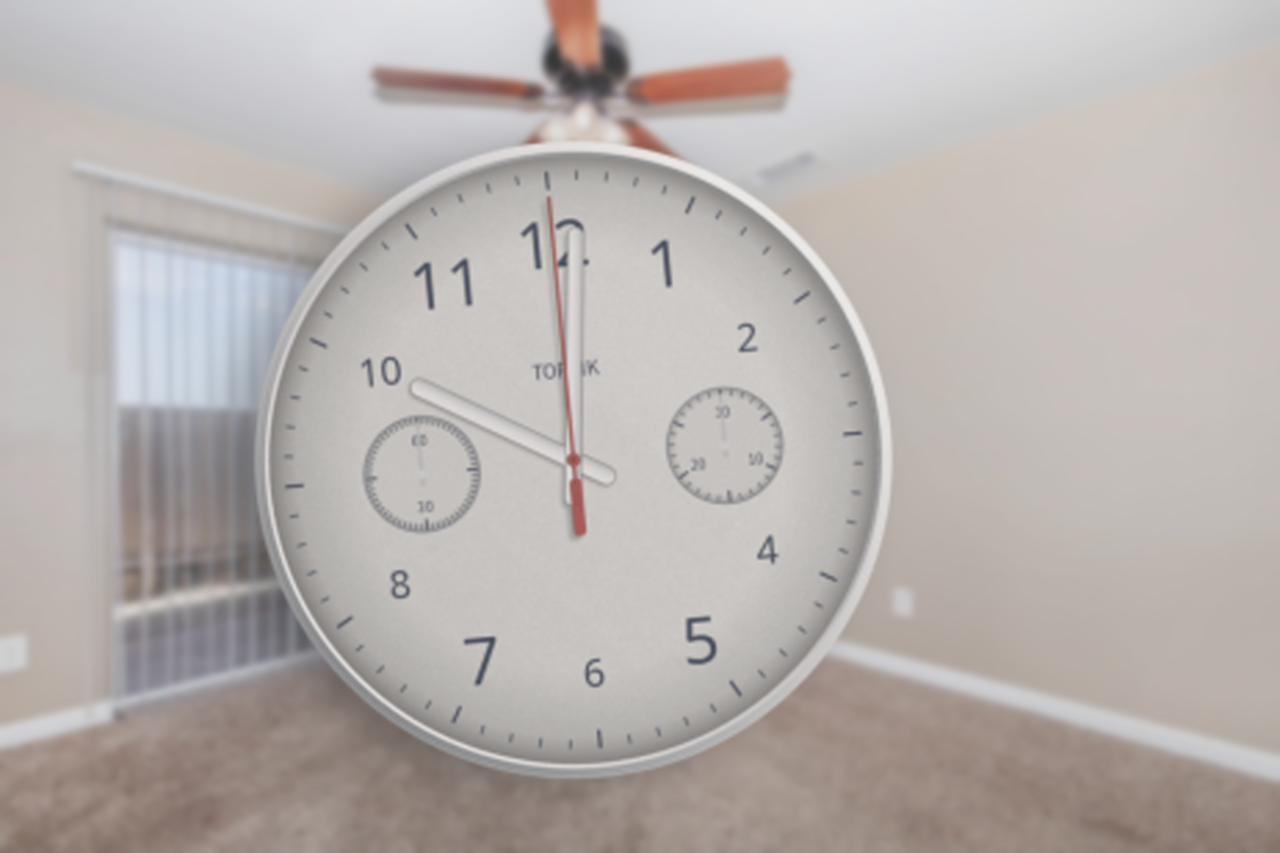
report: 10h01
